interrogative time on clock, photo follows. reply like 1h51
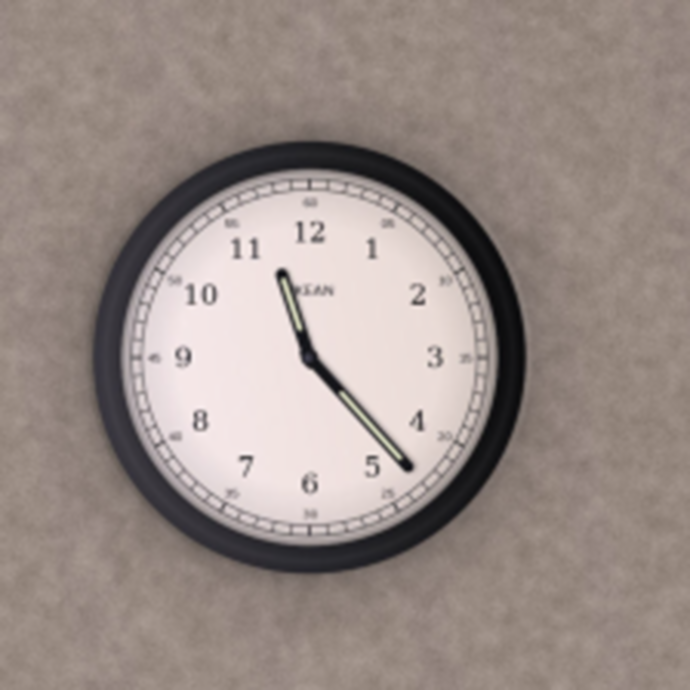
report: 11h23
